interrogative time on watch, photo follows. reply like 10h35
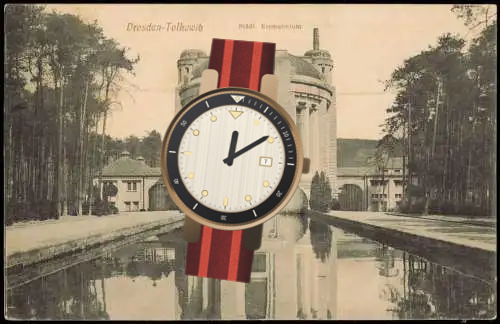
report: 12h09
